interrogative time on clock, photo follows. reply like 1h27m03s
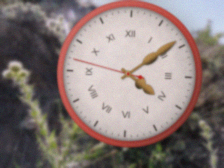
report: 4h08m47s
